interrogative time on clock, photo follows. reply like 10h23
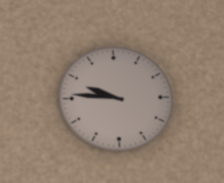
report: 9h46
